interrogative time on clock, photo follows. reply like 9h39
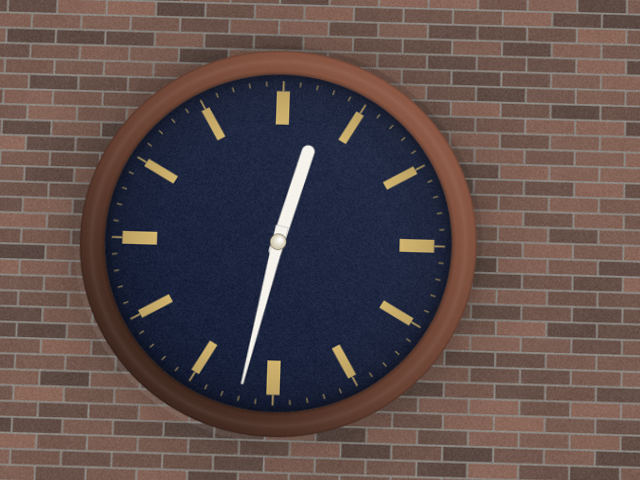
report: 12h32
